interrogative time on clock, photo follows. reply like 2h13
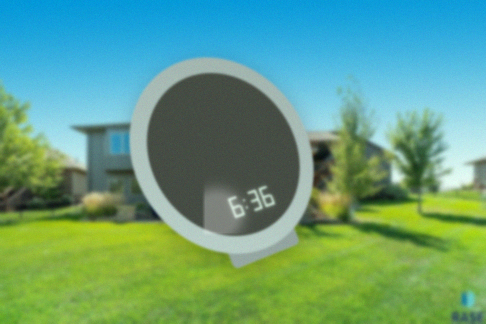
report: 6h36
